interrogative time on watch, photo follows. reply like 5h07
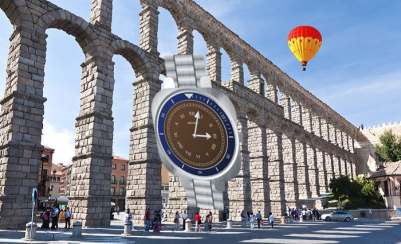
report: 3h03
